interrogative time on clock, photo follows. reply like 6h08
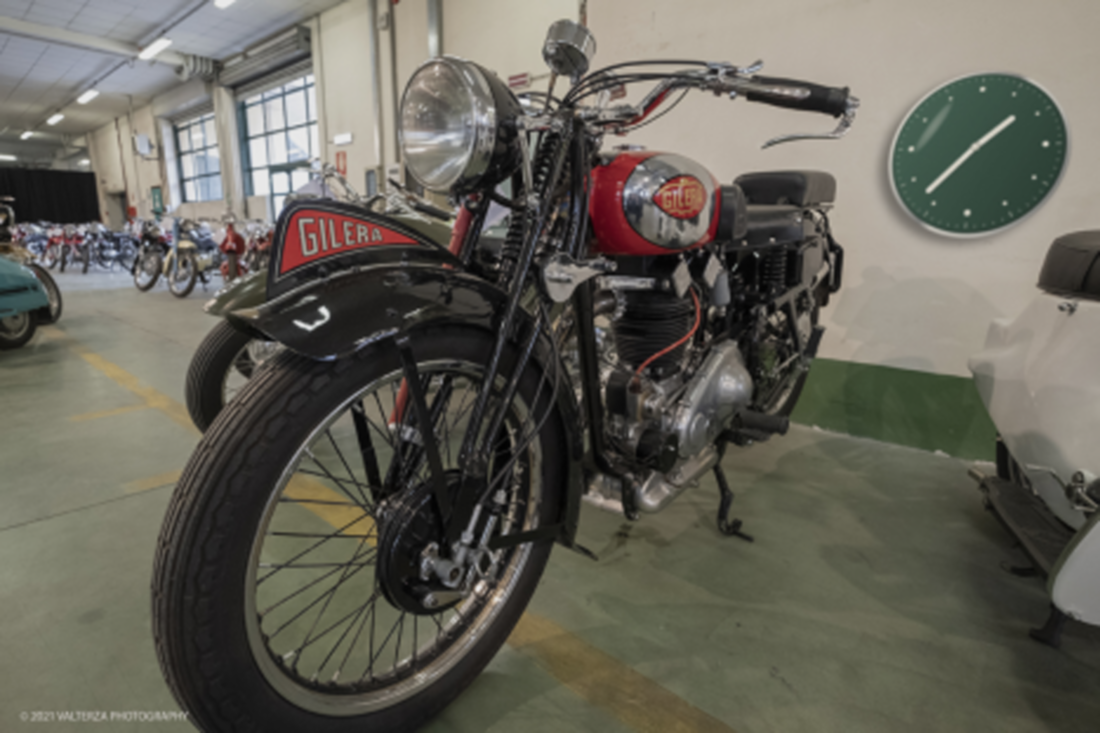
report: 1h37
